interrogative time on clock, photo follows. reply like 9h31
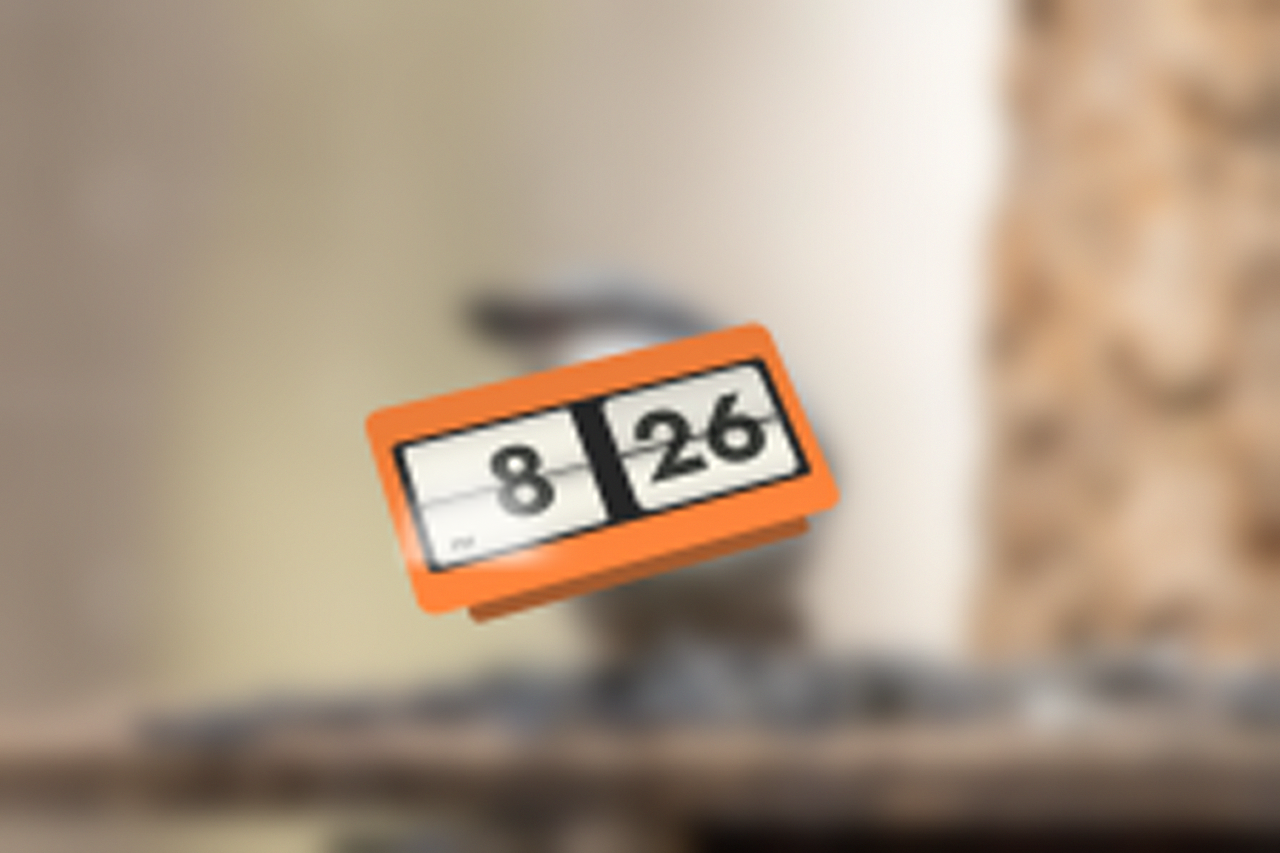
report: 8h26
